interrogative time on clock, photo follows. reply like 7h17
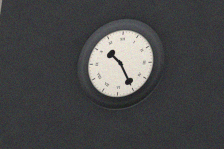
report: 10h25
